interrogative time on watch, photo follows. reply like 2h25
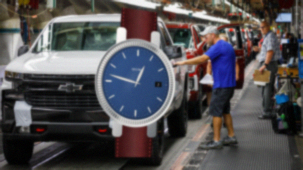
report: 12h47
